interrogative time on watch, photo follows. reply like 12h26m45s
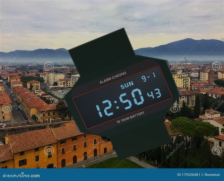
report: 12h50m43s
